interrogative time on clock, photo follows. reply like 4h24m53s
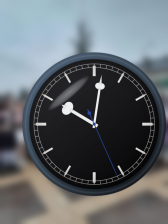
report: 10h01m26s
